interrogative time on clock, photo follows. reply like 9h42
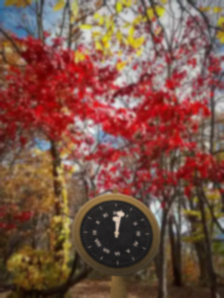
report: 12h02
